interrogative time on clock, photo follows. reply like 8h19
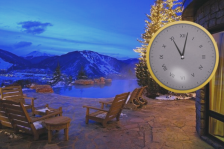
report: 11h02
